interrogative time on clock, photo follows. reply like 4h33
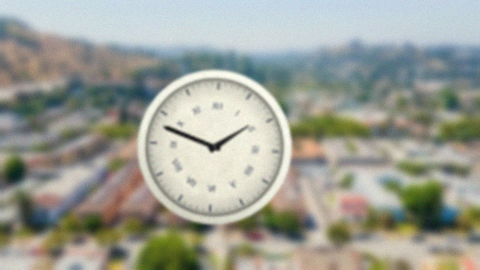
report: 1h48
